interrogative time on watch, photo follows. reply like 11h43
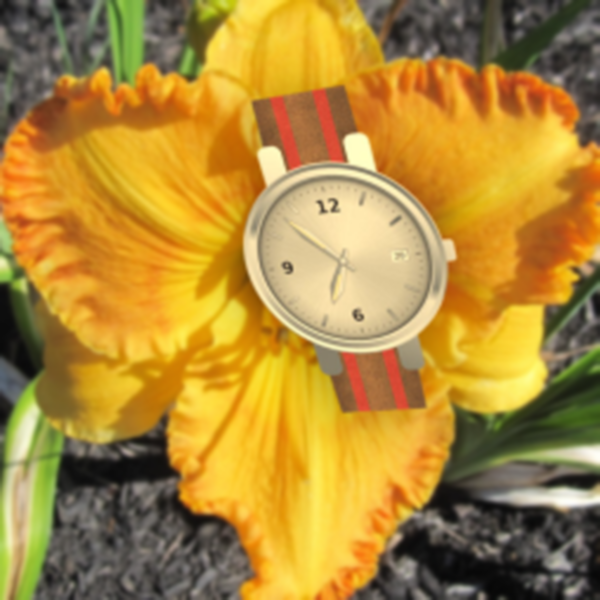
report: 6h53
